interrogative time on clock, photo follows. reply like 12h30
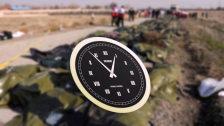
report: 12h54
